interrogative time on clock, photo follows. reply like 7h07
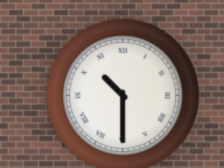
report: 10h30
